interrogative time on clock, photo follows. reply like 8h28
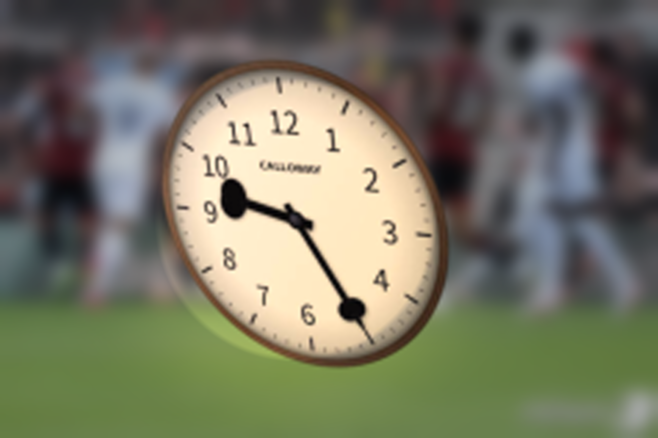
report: 9h25
